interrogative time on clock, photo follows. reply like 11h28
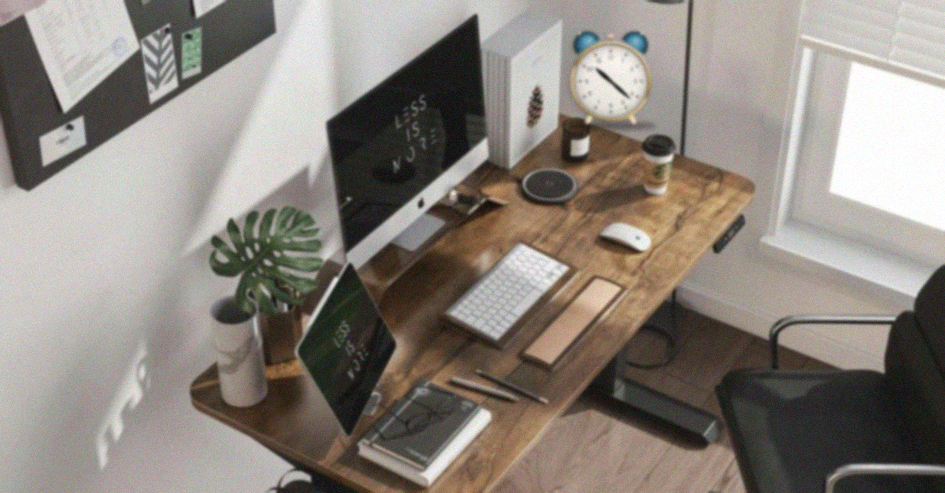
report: 10h22
